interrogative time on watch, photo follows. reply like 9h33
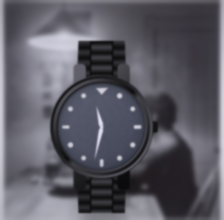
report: 11h32
